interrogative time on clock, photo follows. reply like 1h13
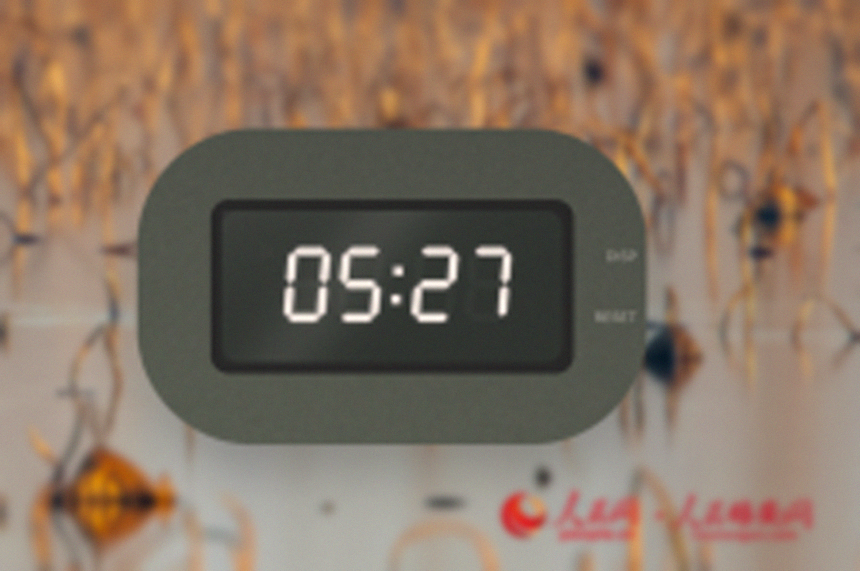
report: 5h27
